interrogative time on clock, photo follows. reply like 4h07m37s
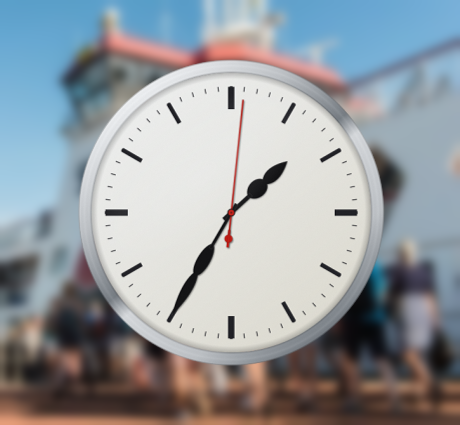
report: 1h35m01s
